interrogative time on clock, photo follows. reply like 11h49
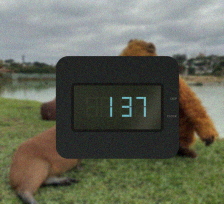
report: 1h37
